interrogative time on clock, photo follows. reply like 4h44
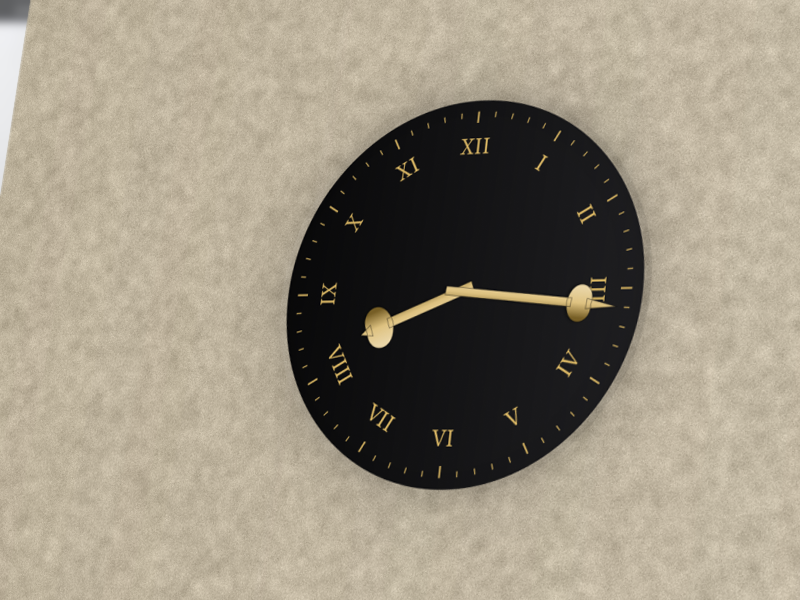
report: 8h16
